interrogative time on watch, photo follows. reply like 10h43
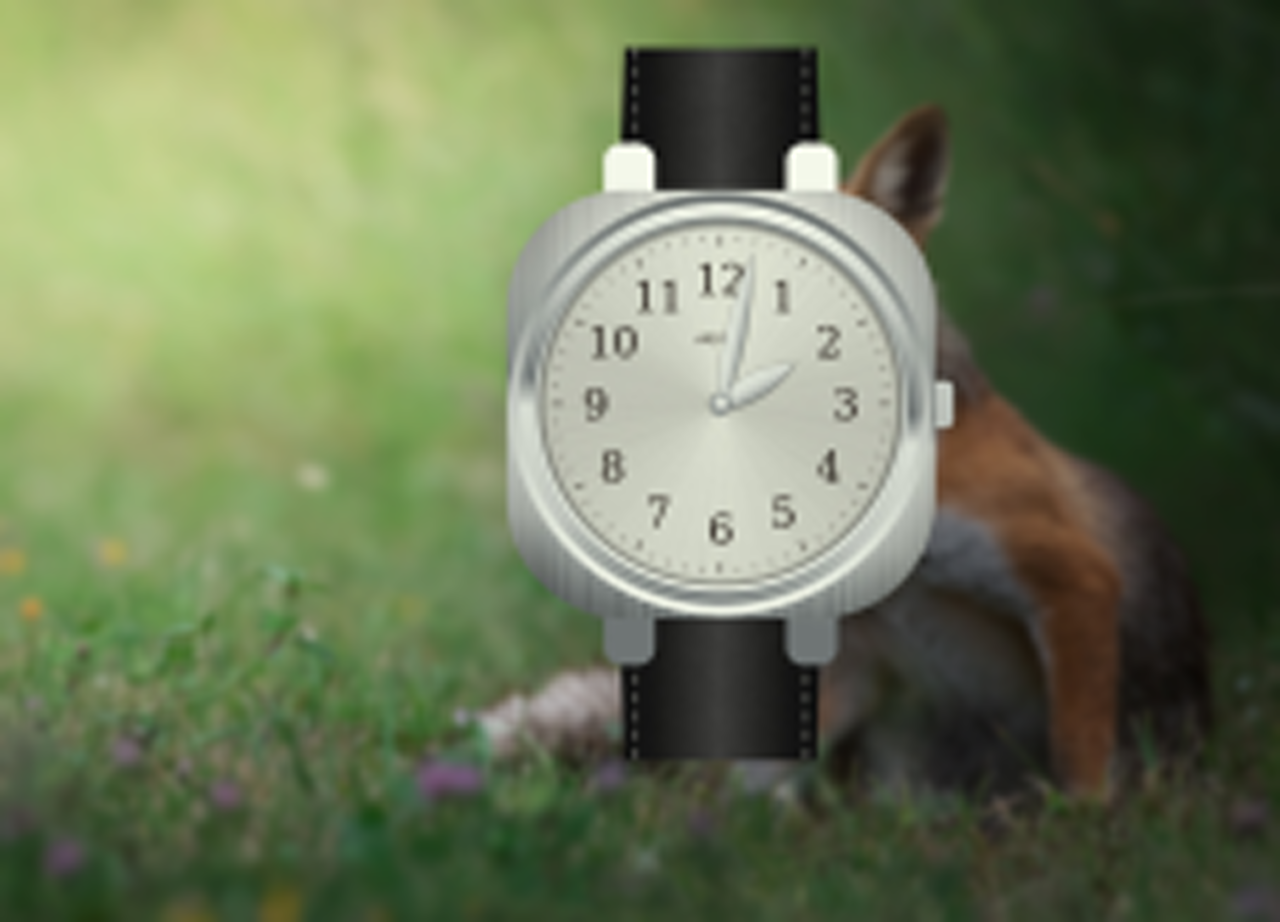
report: 2h02
